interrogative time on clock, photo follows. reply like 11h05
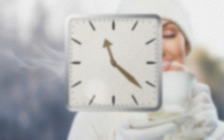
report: 11h22
